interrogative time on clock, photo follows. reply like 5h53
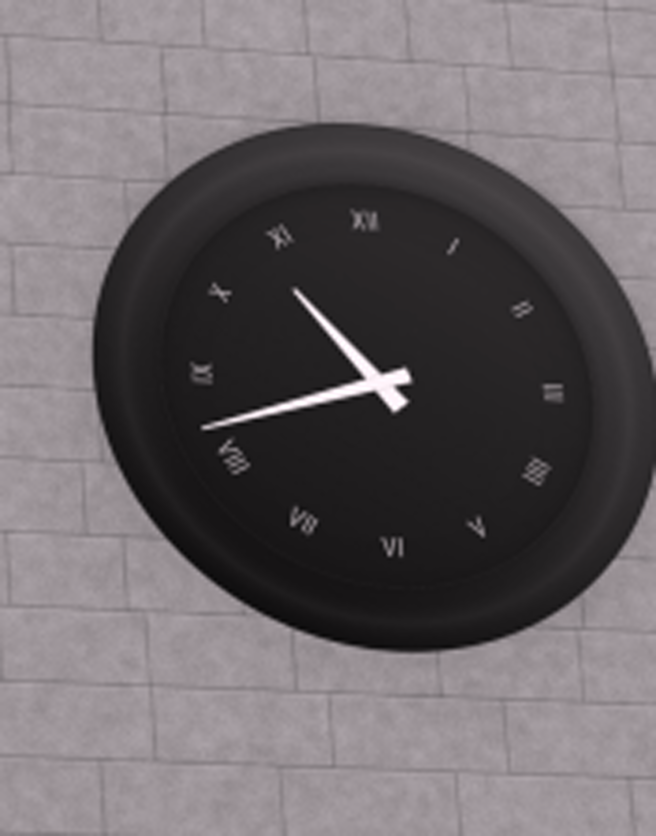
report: 10h42
